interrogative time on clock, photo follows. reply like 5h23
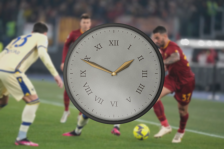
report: 1h49
